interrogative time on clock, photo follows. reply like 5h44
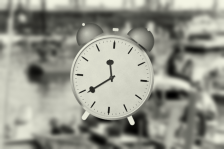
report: 11h39
